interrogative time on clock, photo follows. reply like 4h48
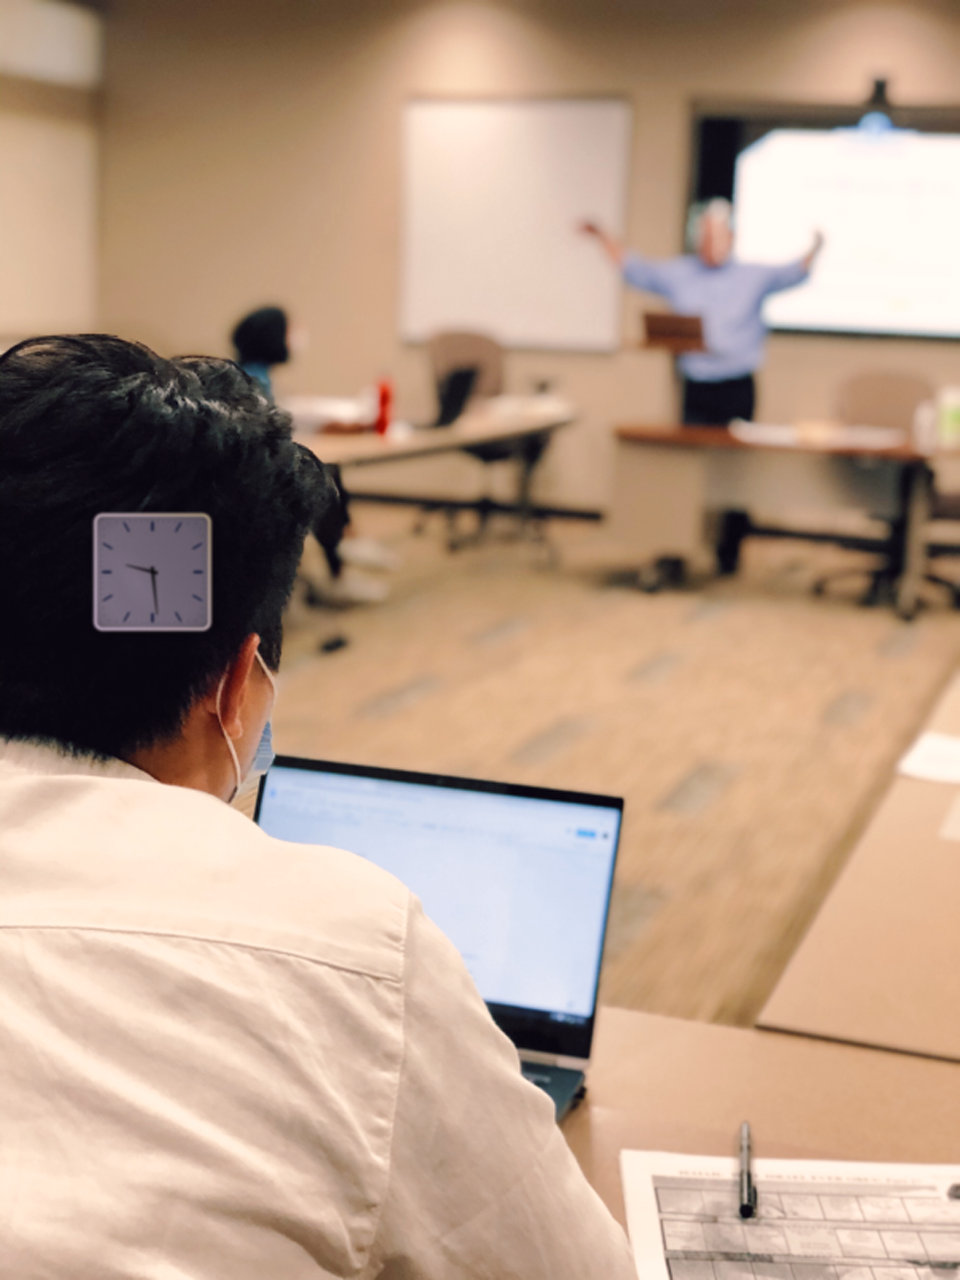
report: 9h29
